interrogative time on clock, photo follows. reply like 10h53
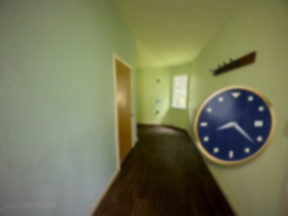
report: 8h22
